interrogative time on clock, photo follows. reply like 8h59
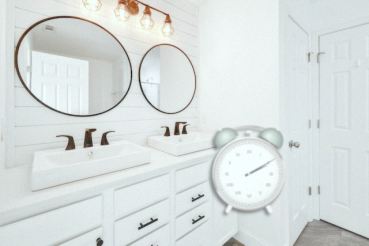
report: 2h10
